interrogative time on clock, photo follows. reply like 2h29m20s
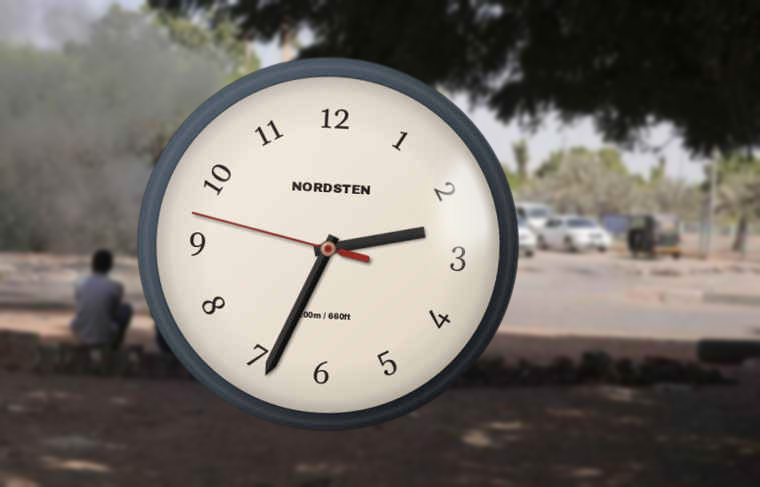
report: 2h33m47s
